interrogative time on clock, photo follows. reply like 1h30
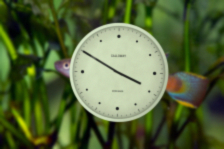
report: 3h50
